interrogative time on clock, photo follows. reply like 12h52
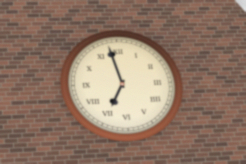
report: 6h58
